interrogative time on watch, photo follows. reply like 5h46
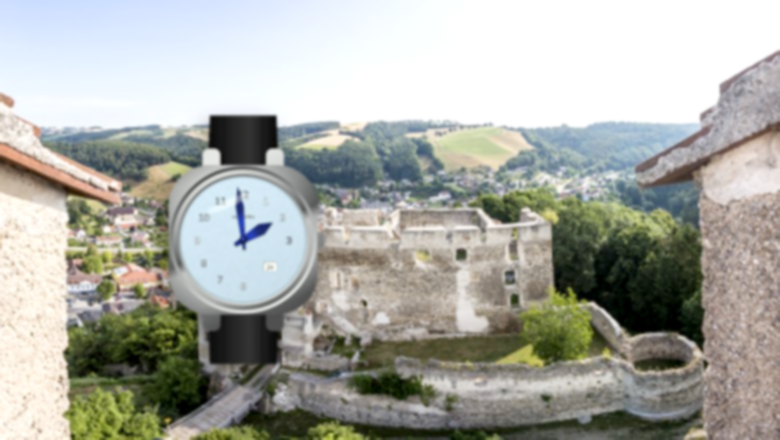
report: 1h59
